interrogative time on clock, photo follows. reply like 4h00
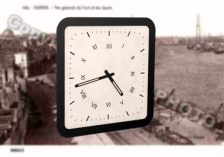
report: 4h43
